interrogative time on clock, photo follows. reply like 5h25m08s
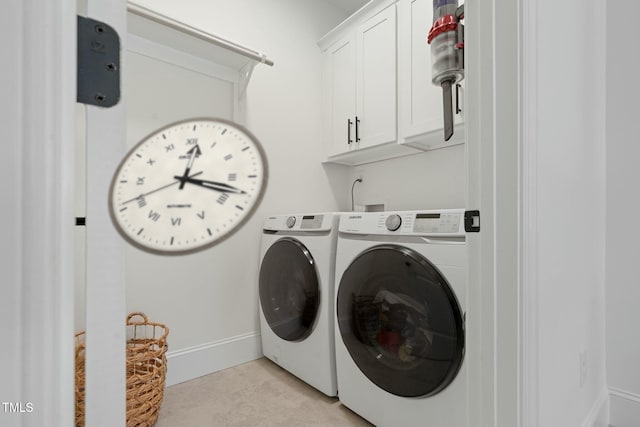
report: 12h17m41s
